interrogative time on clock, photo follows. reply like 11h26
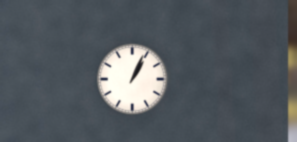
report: 1h04
